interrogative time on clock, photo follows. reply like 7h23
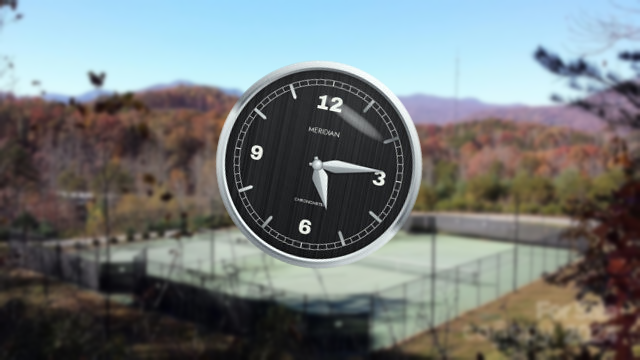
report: 5h14
